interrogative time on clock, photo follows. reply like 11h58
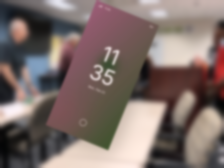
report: 11h35
